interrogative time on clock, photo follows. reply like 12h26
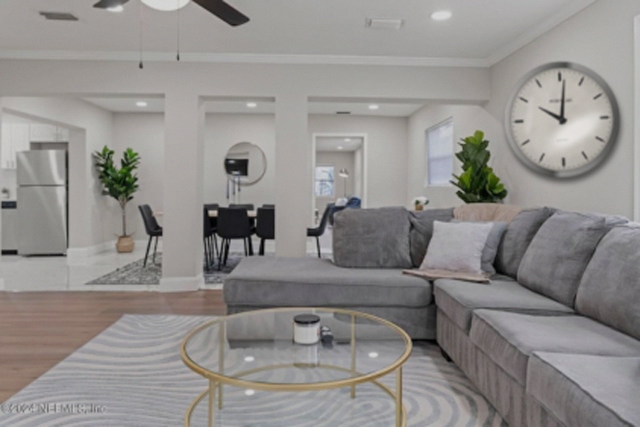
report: 10h01
